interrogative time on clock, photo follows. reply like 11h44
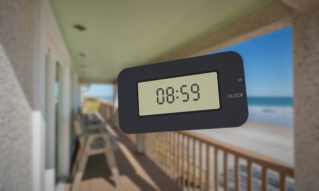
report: 8h59
